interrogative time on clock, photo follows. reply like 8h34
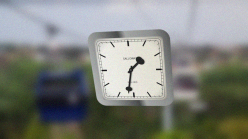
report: 1h32
